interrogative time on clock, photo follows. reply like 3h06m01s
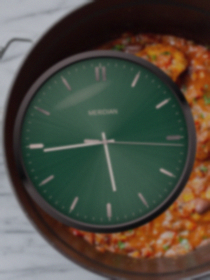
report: 5h44m16s
